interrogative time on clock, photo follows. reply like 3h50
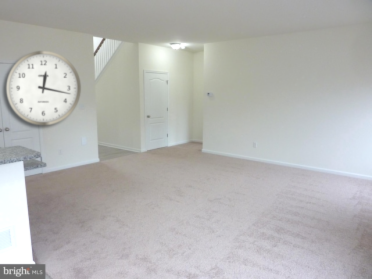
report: 12h17
